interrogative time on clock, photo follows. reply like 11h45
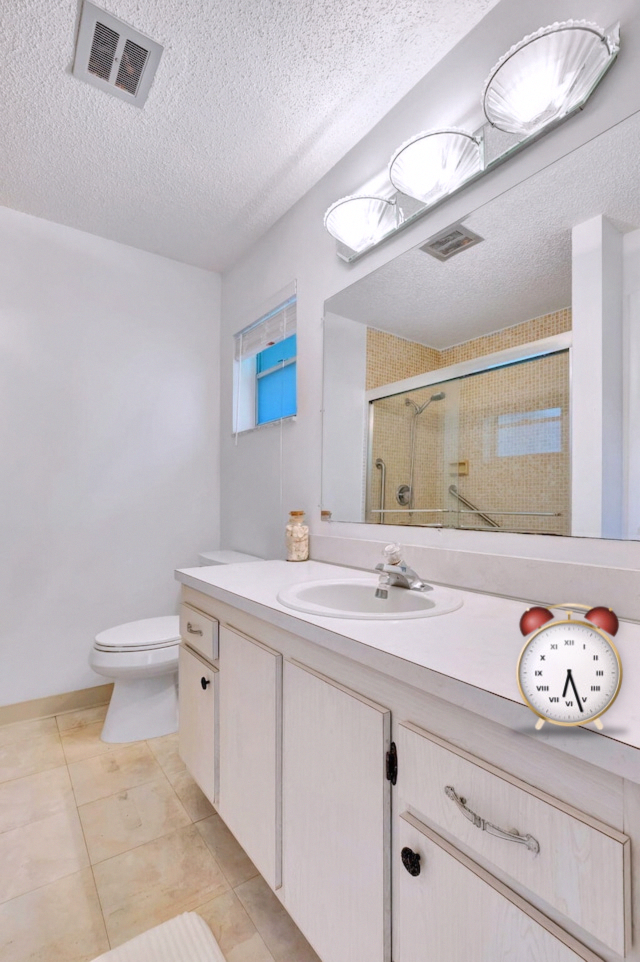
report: 6h27
